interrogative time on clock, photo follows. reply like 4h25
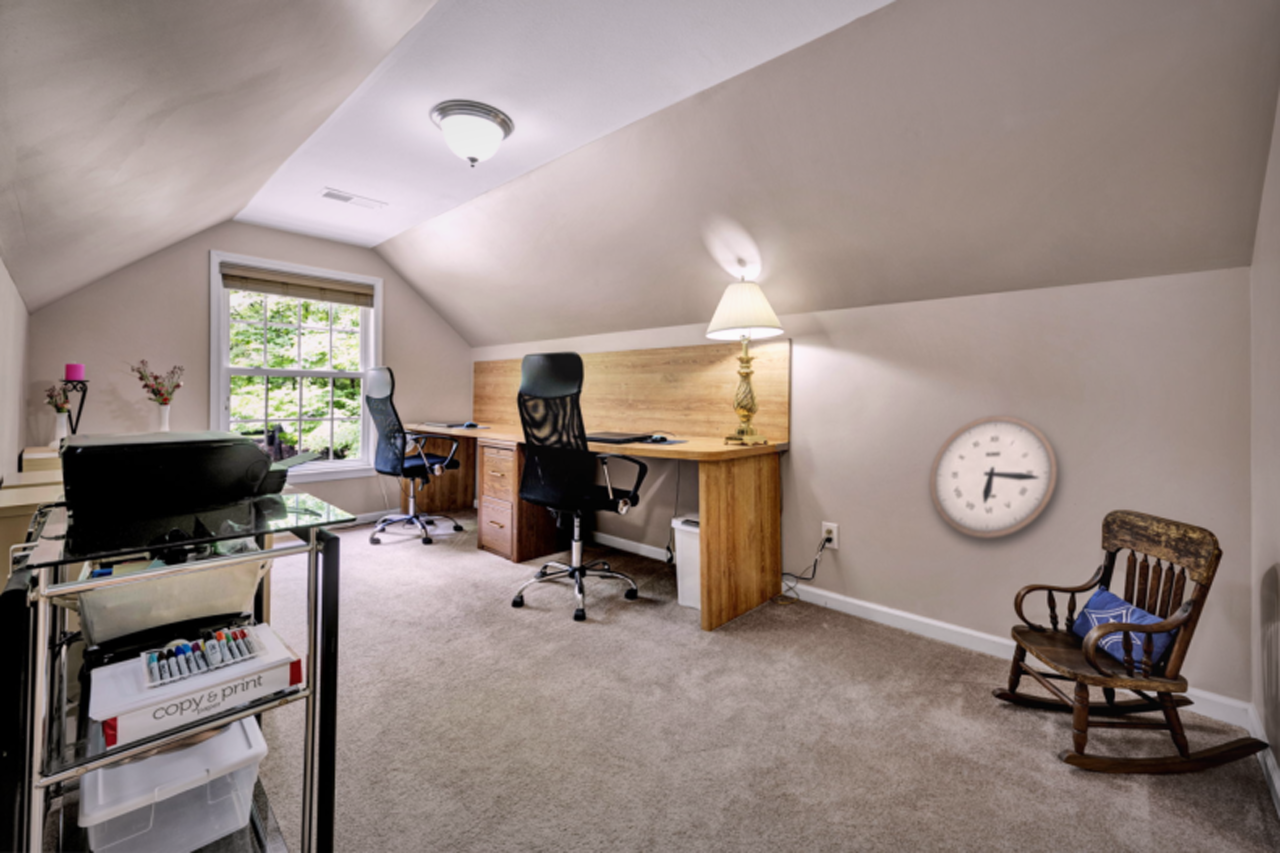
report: 6h16
